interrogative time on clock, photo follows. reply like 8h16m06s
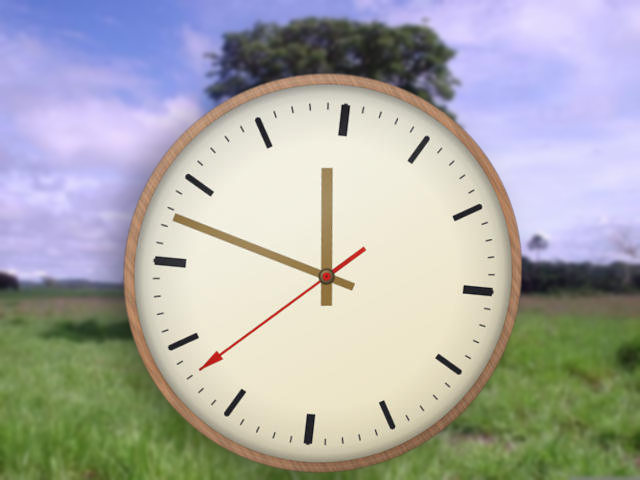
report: 11h47m38s
